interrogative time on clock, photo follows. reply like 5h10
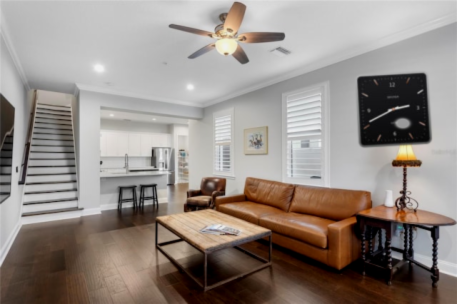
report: 2h41
